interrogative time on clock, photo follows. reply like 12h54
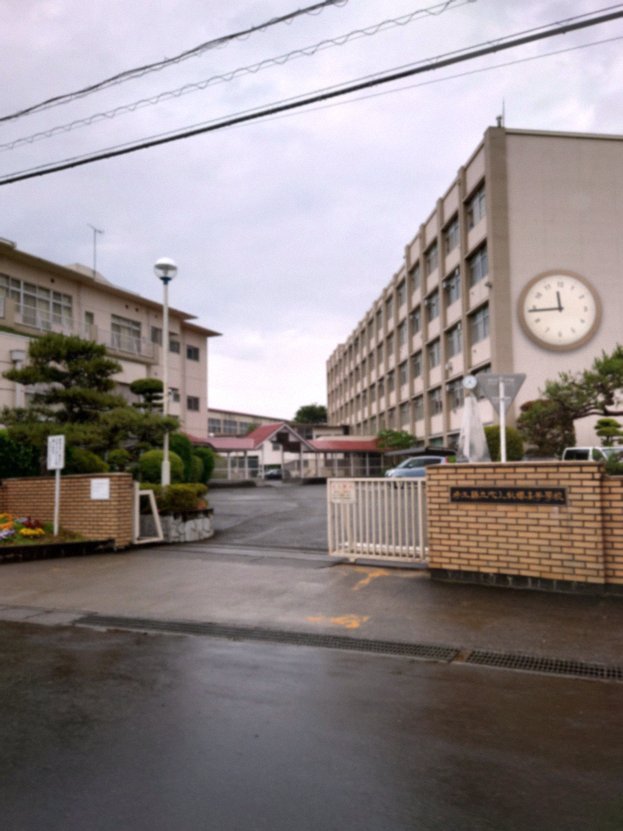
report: 11h44
